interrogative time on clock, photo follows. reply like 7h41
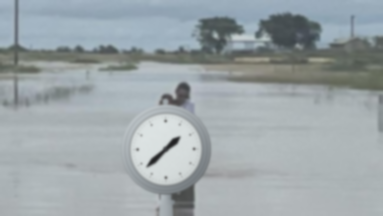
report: 1h38
